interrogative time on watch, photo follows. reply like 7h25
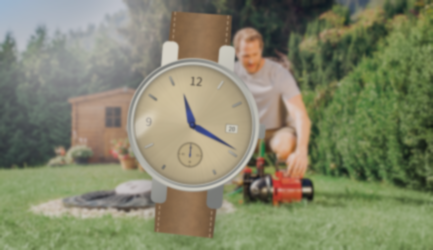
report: 11h19
